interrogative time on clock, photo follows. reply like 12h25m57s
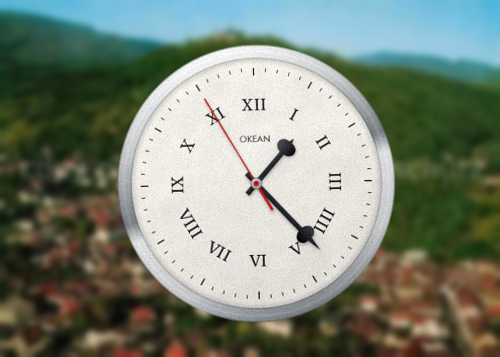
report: 1h22m55s
